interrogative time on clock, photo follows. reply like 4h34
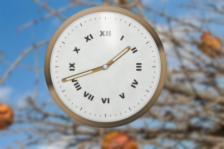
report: 1h42
